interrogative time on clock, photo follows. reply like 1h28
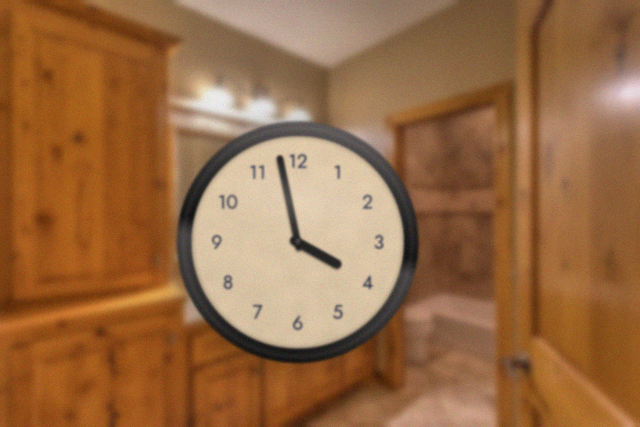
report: 3h58
